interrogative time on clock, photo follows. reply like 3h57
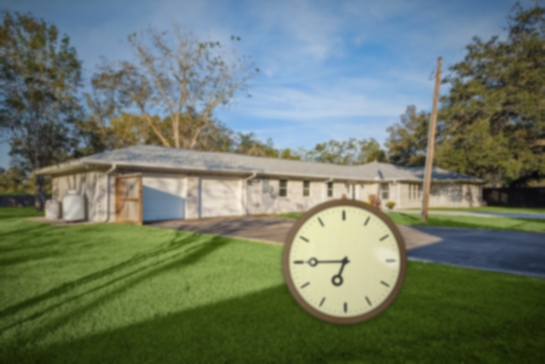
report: 6h45
